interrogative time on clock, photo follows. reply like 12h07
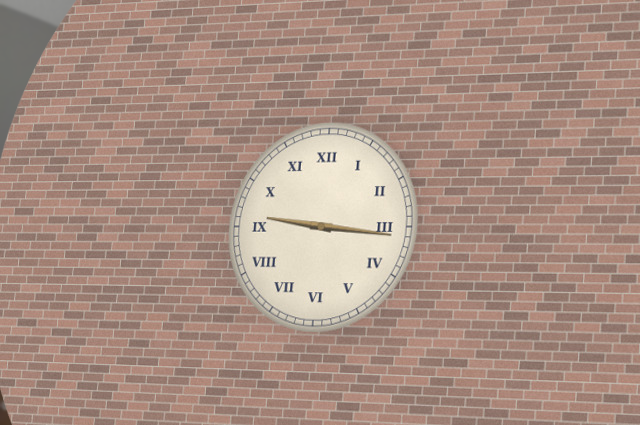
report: 9h16
